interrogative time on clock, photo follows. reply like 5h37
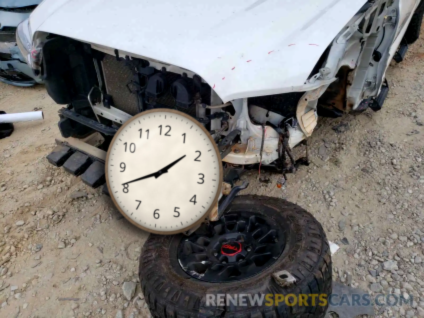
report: 1h41
